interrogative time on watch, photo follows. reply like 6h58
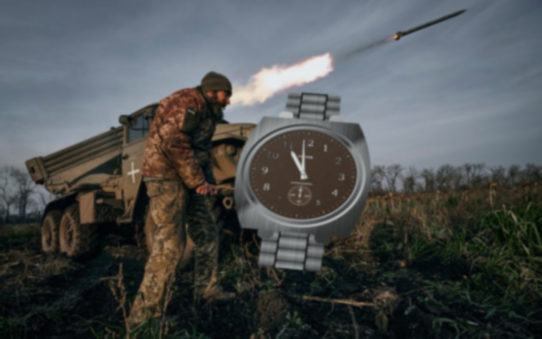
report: 10h59
